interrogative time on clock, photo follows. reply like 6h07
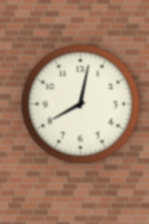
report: 8h02
